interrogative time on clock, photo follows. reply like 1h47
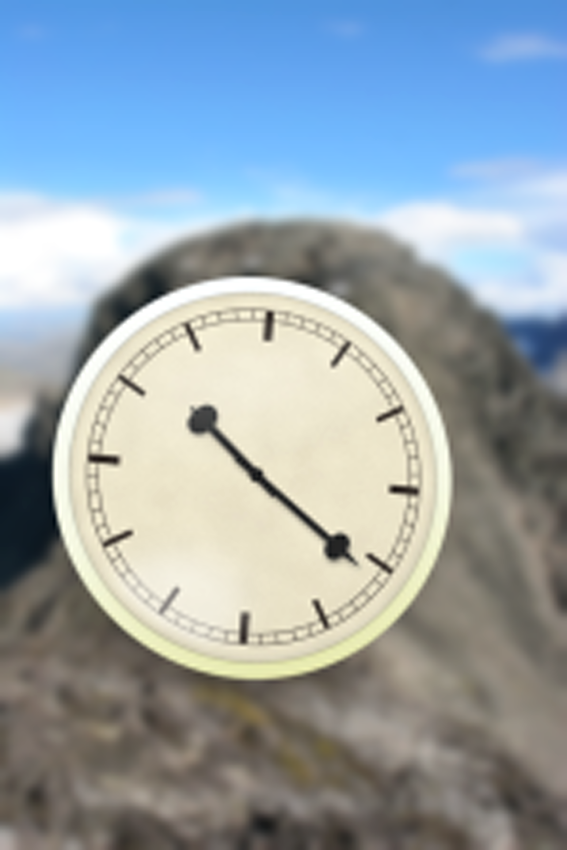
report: 10h21
